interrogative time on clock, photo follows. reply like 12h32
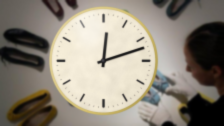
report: 12h12
